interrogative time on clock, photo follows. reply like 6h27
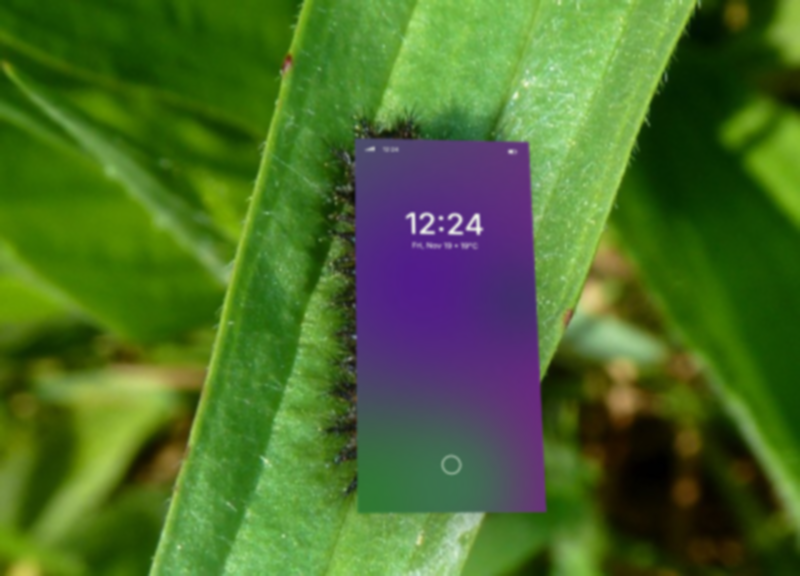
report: 12h24
